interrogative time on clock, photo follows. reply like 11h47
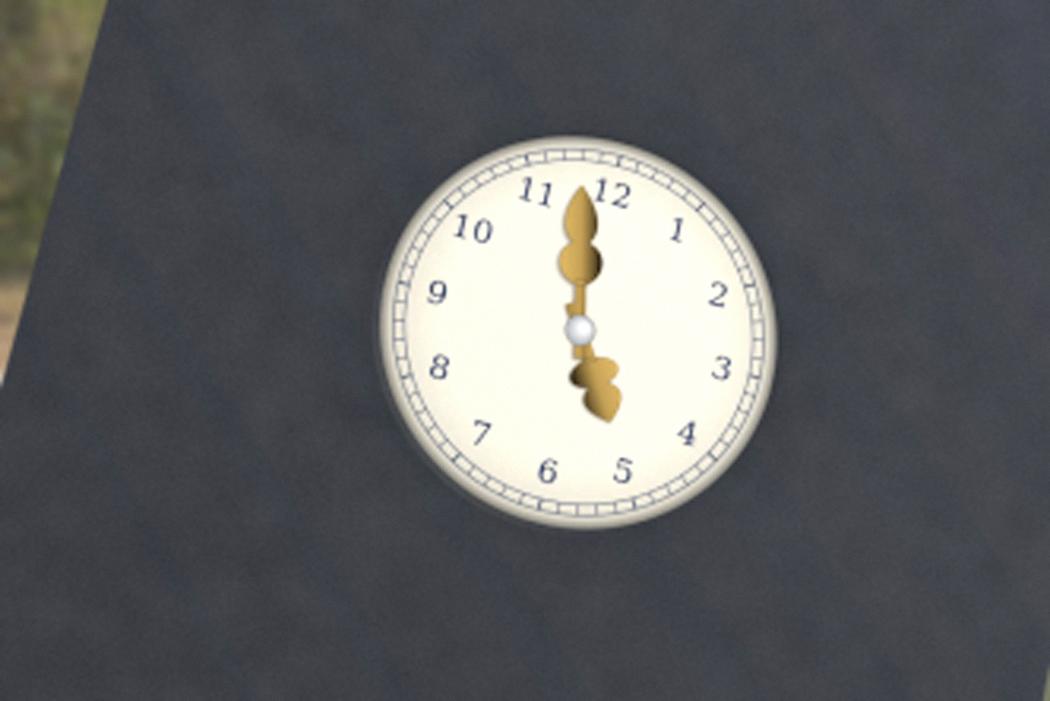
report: 4h58
